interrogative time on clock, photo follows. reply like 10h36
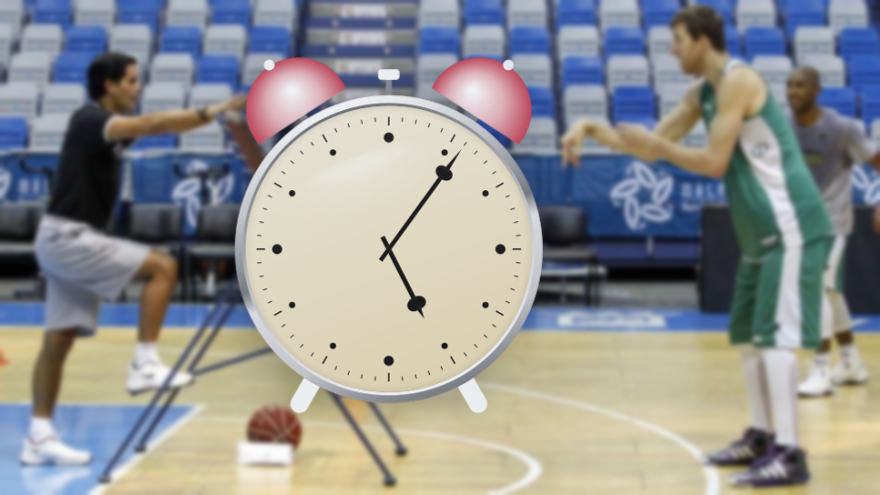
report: 5h06
